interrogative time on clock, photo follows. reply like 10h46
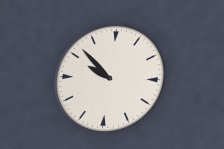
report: 9h52
